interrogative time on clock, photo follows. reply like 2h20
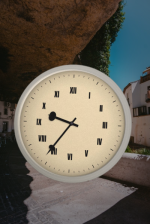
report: 9h36
